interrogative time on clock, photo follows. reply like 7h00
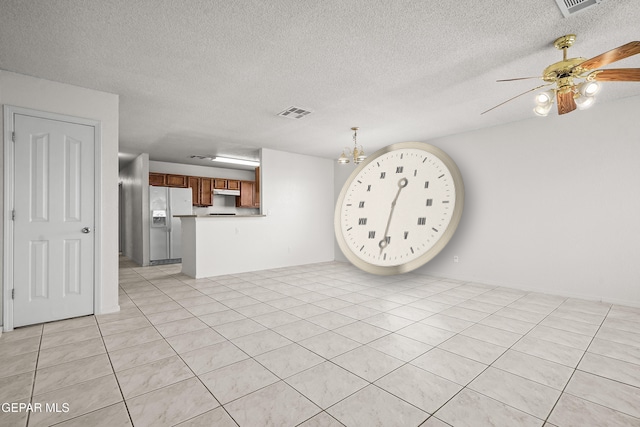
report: 12h31
